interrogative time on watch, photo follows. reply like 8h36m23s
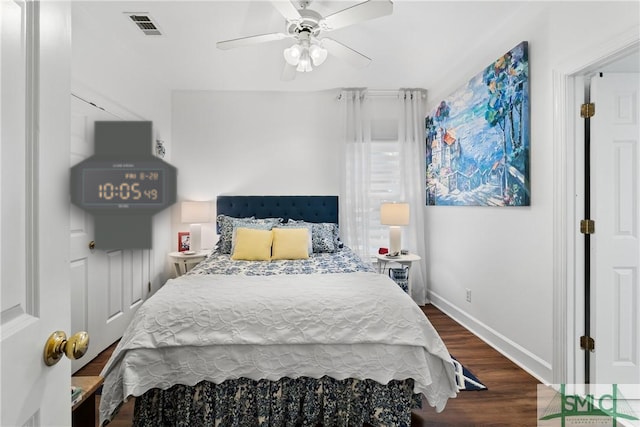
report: 10h05m49s
